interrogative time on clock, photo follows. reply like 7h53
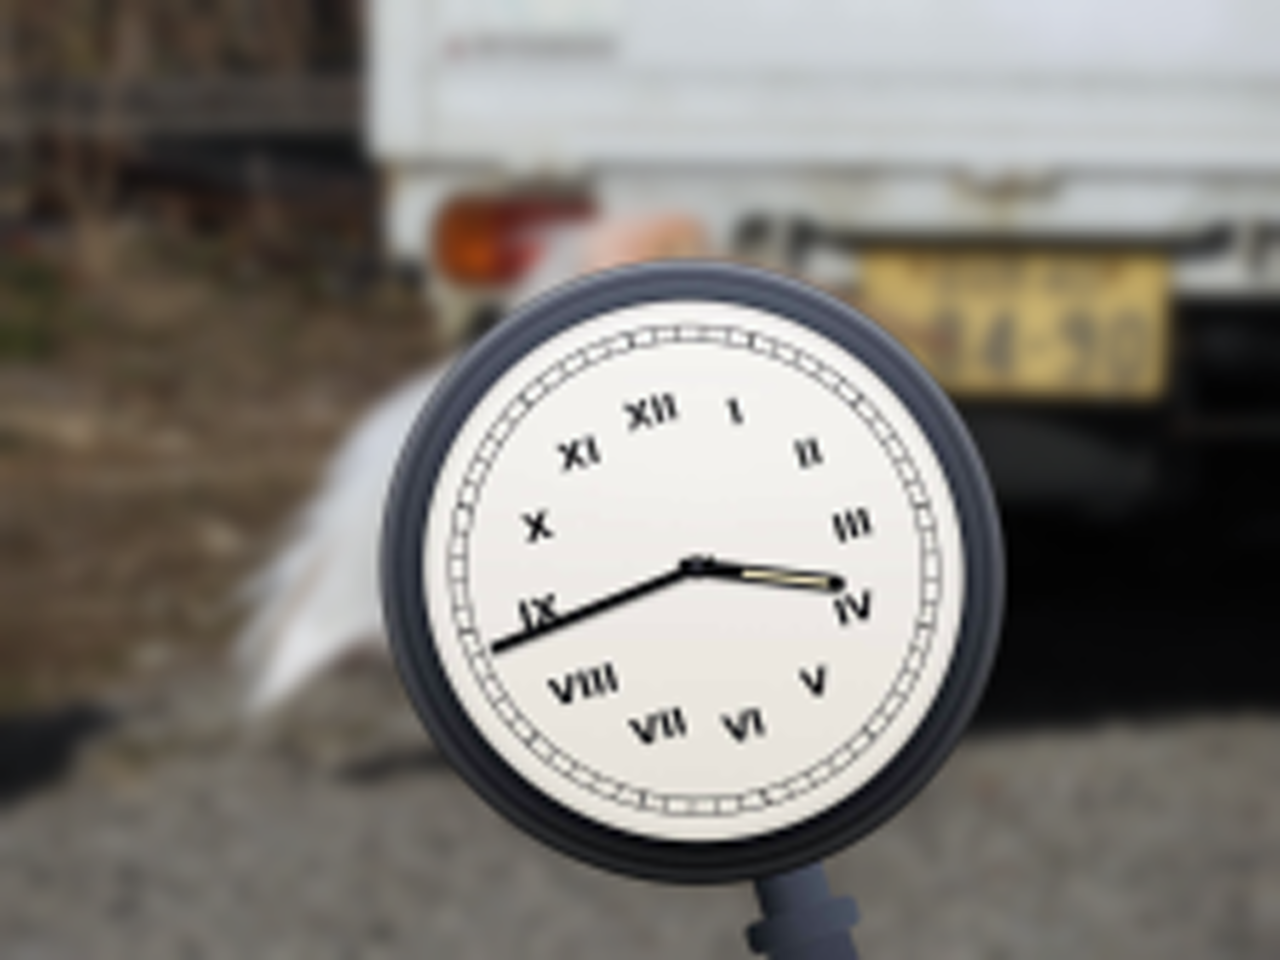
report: 3h44
